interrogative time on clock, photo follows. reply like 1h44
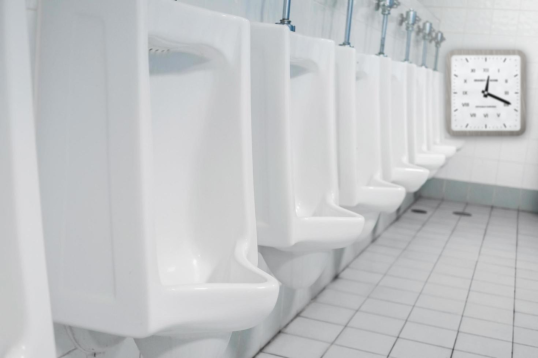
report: 12h19
